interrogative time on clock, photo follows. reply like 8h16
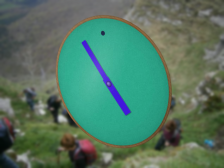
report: 4h55
